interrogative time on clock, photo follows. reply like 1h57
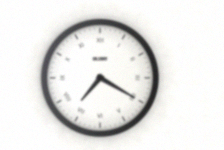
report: 7h20
